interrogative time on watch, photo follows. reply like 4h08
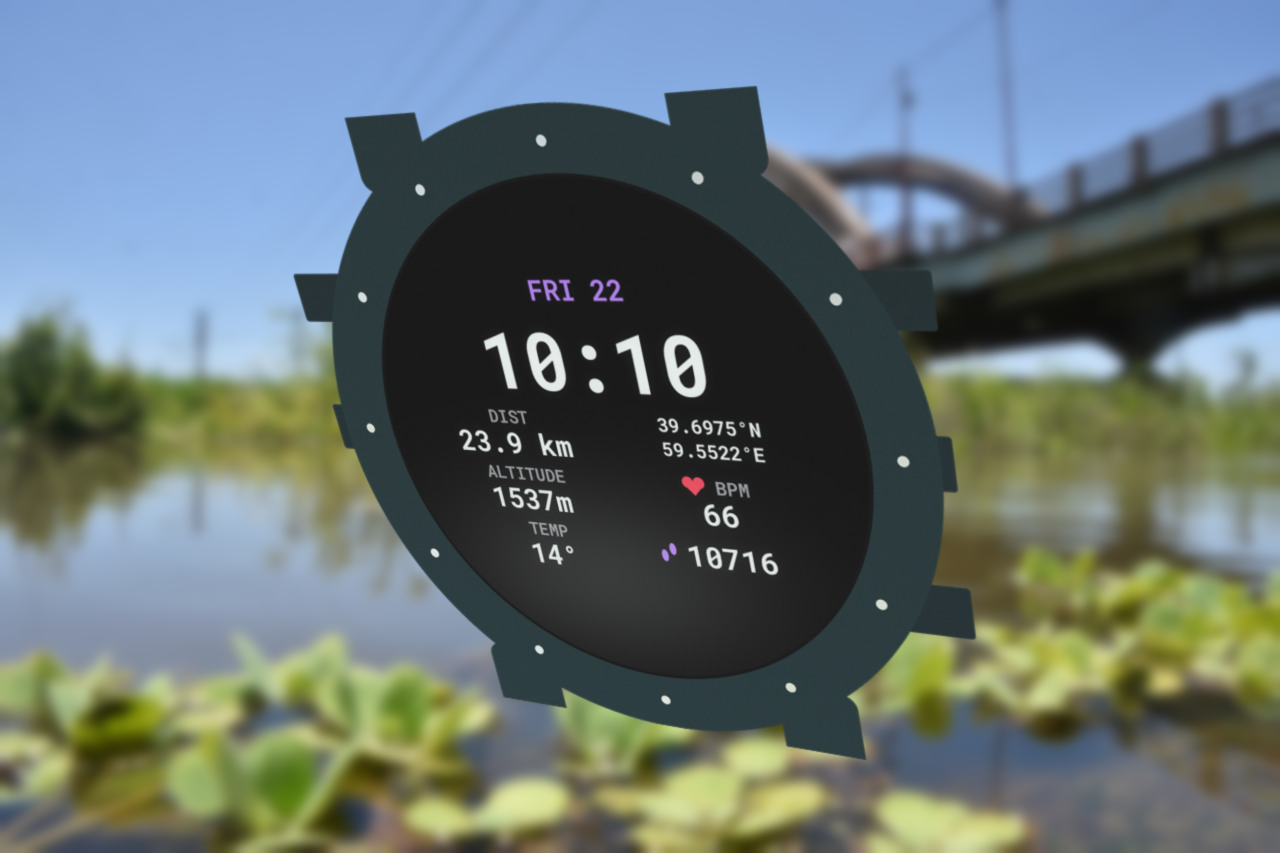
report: 10h10
